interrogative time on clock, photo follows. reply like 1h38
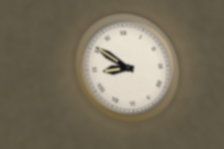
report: 8h51
